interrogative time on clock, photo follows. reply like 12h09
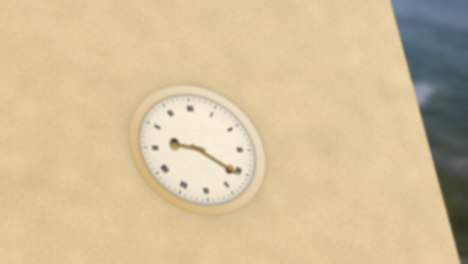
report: 9h21
